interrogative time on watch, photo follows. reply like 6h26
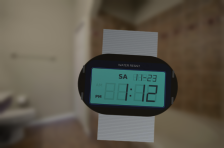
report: 1h12
